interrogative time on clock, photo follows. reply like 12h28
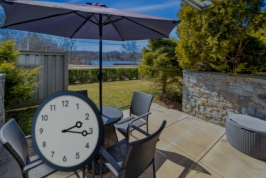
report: 2h16
